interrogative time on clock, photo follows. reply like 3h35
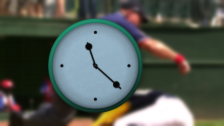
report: 11h22
